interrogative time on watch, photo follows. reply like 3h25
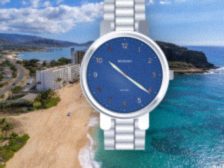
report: 10h21
